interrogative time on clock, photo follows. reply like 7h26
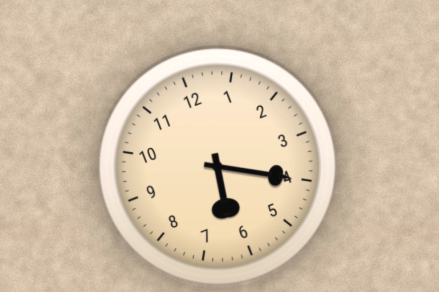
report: 6h20
